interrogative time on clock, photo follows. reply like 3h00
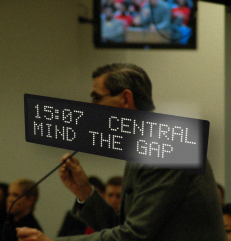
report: 15h07
